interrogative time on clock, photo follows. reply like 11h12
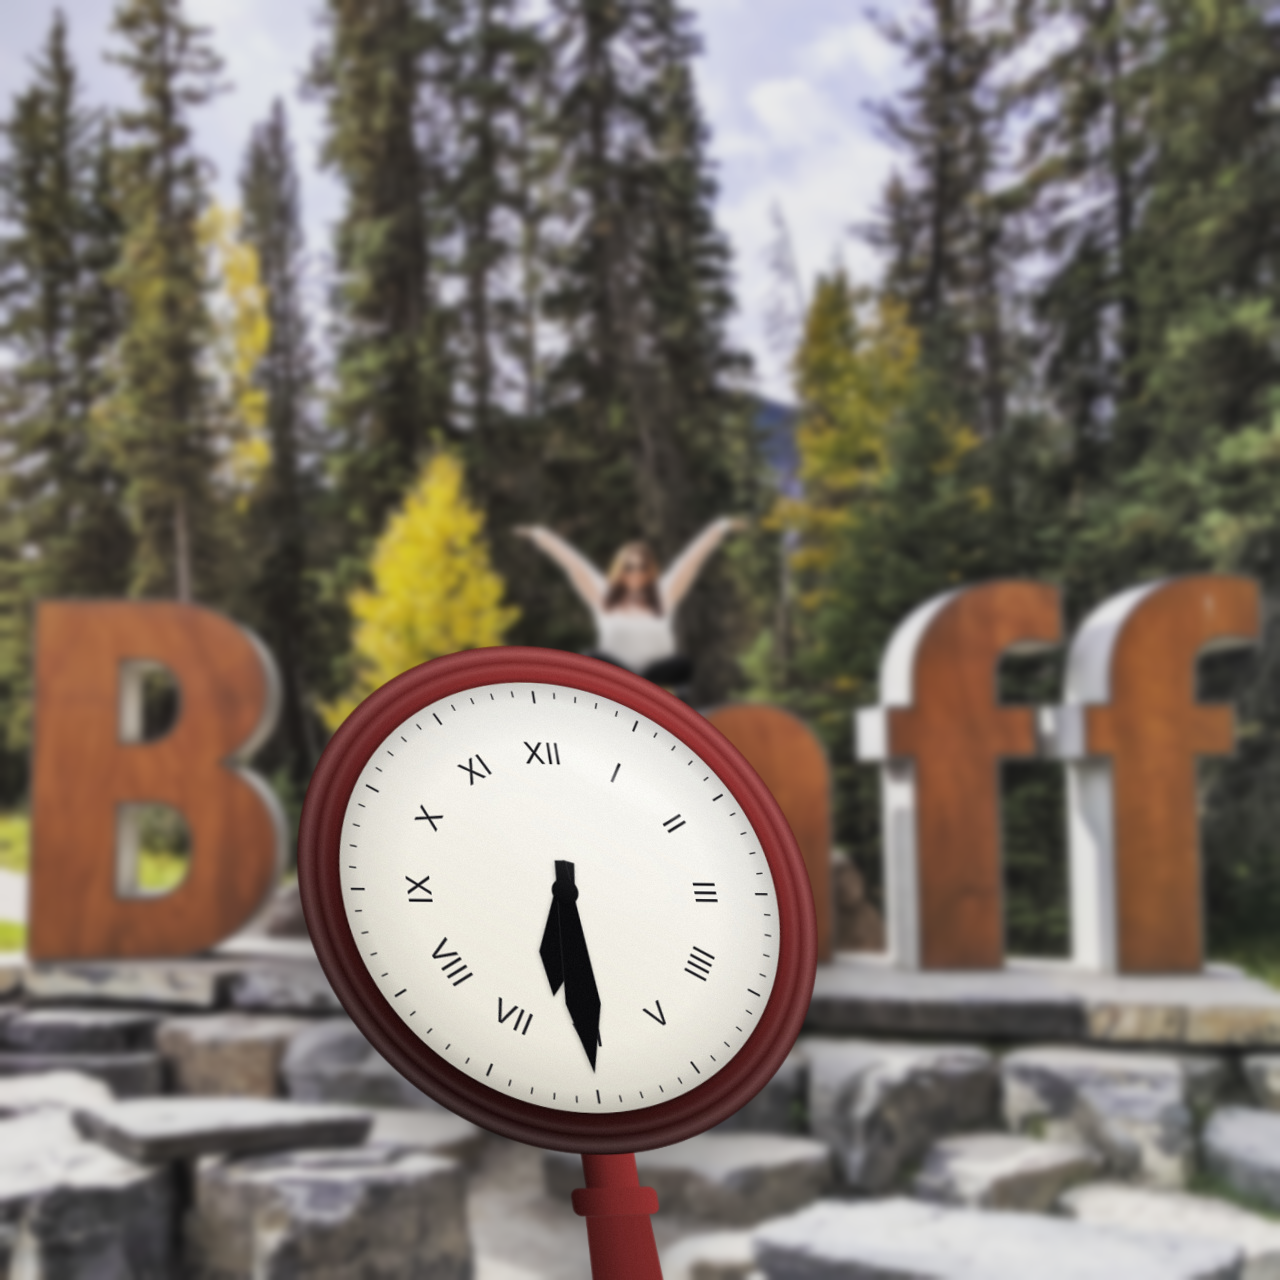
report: 6h30
